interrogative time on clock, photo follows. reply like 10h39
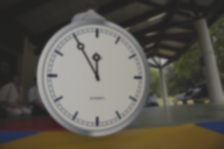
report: 11h55
